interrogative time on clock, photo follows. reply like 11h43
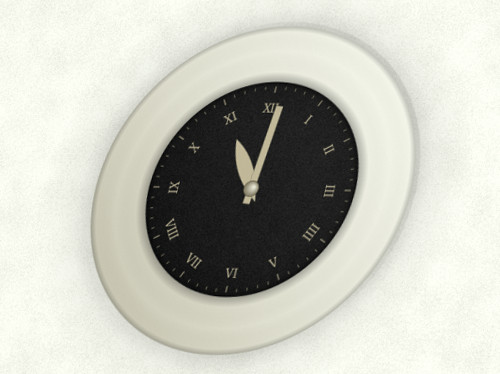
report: 11h01
